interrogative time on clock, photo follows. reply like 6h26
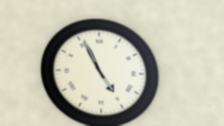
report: 4h56
